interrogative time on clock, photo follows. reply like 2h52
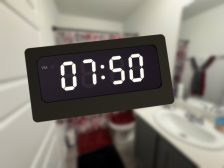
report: 7h50
